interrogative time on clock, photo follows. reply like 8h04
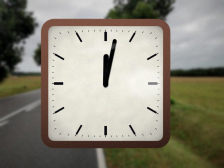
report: 12h02
